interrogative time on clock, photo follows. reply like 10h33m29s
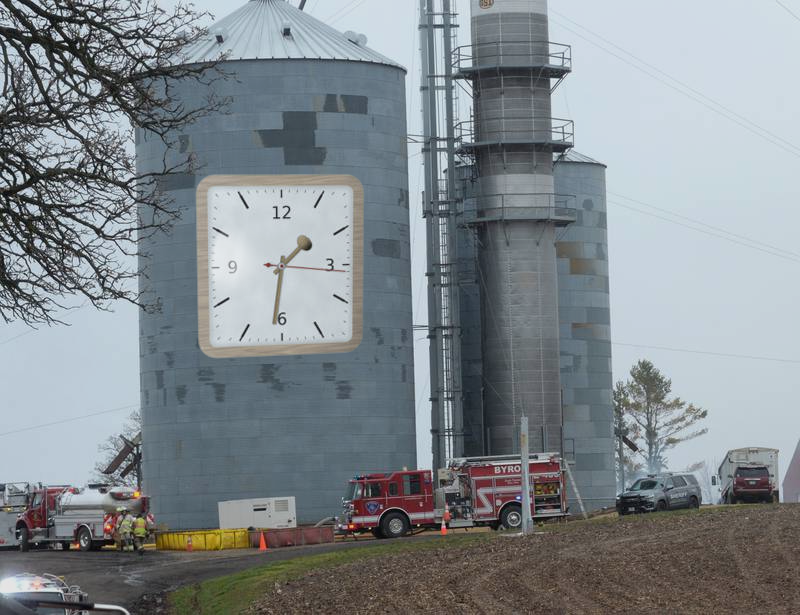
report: 1h31m16s
